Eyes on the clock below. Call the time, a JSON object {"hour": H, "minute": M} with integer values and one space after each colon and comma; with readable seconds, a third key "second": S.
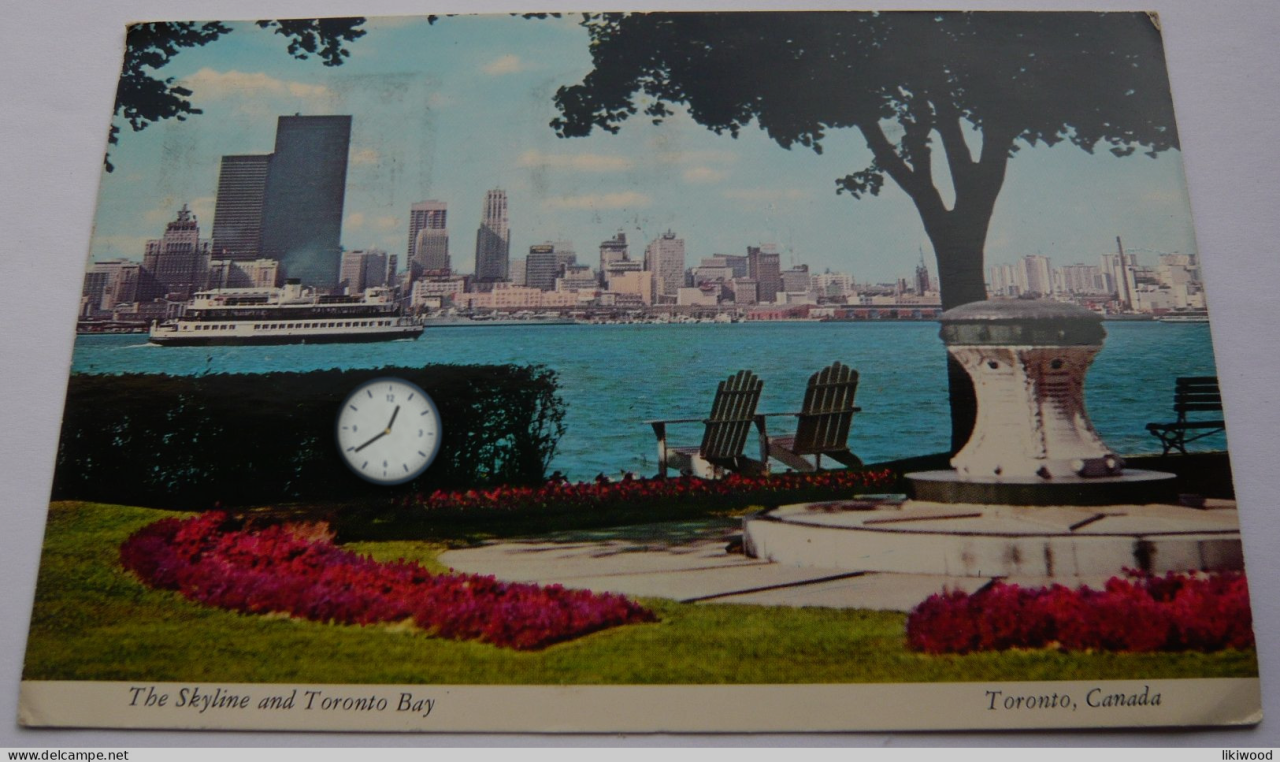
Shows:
{"hour": 12, "minute": 39}
